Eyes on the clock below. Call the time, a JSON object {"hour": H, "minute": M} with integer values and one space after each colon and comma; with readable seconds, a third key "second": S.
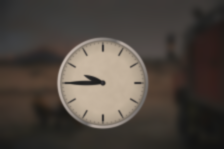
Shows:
{"hour": 9, "minute": 45}
